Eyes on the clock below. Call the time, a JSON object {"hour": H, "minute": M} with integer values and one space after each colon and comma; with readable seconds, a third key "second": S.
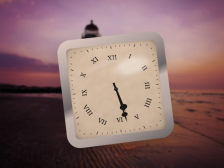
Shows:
{"hour": 5, "minute": 28}
